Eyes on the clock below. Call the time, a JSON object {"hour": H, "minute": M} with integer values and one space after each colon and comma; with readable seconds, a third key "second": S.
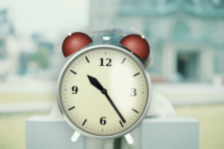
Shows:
{"hour": 10, "minute": 24}
